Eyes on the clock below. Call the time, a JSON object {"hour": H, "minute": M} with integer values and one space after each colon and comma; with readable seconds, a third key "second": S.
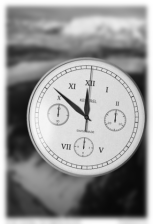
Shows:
{"hour": 11, "minute": 51}
